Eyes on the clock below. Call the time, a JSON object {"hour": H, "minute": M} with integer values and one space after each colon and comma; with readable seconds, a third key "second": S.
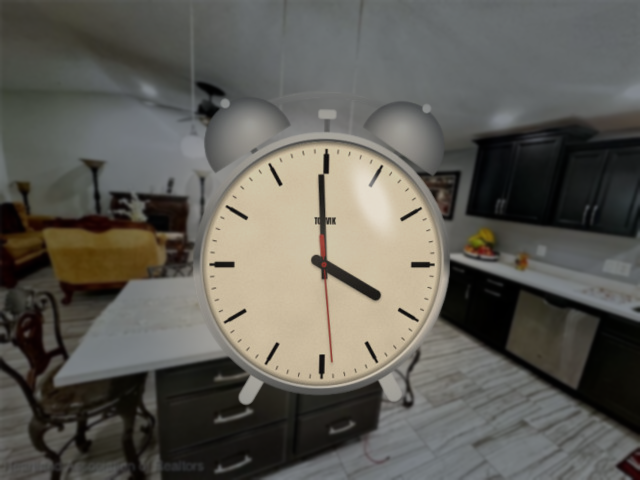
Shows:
{"hour": 3, "minute": 59, "second": 29}
